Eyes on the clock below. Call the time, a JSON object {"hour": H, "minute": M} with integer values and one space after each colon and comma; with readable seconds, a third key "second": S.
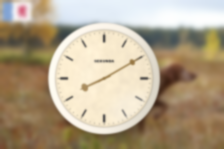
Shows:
{"hour": 8, "minute": 10}
